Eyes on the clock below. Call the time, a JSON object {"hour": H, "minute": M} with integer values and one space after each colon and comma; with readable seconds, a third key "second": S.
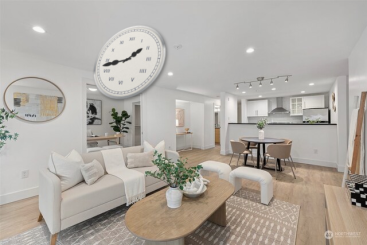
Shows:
{"hour": 1, "minute": 43}
